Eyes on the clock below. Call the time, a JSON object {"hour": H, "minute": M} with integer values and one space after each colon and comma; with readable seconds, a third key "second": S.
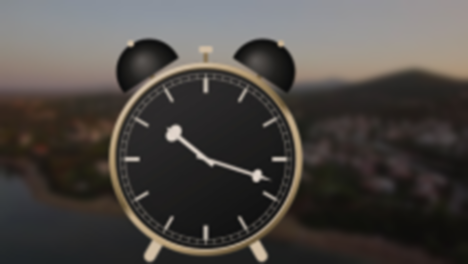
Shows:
{"hour": 10, "minute": 18}
